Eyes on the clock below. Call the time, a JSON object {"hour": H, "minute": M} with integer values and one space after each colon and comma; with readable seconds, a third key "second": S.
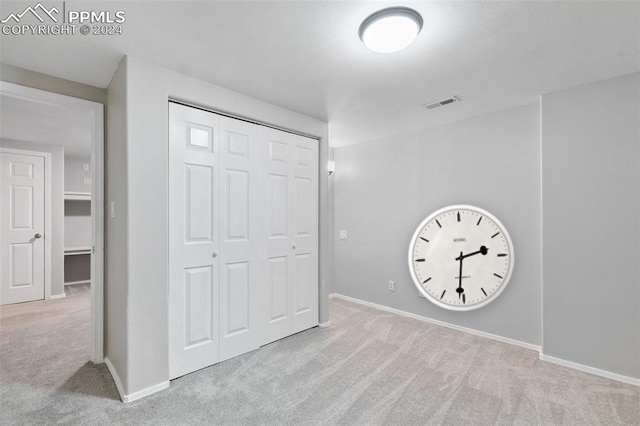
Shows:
{"hour": 2, "minute": 31}
